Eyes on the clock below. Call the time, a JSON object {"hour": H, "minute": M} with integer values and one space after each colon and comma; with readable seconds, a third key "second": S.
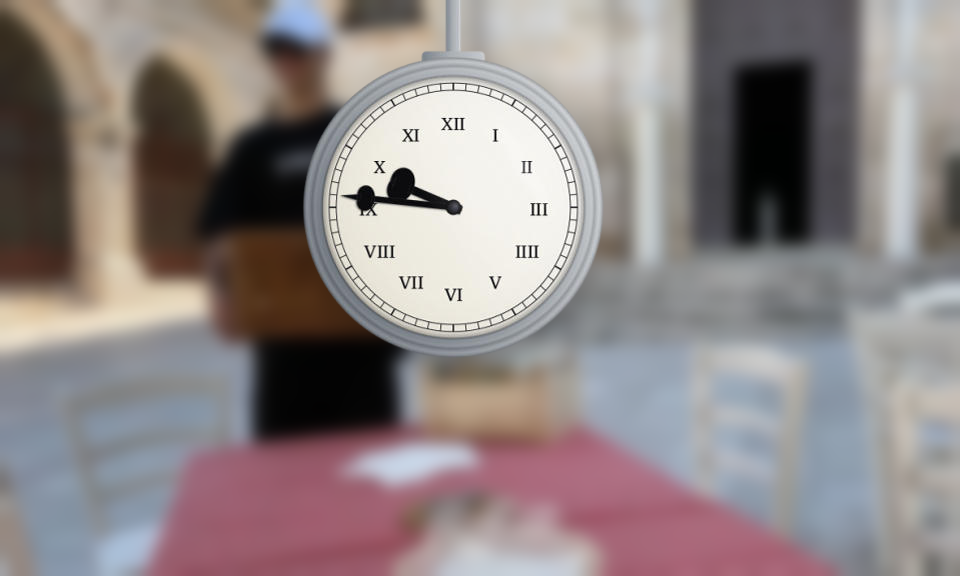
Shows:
{"hour": 9, "minute": 46}
